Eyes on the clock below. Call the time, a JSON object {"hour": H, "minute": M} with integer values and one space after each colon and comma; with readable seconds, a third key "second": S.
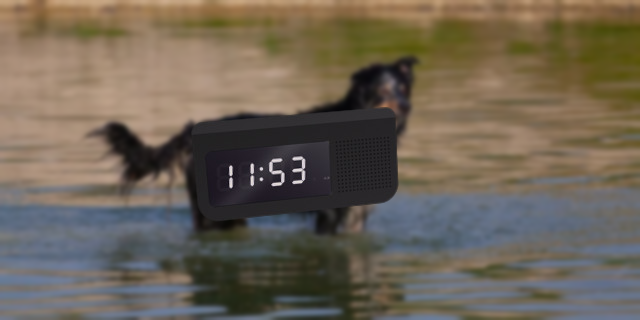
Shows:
{"hour": 11, "minute": 53}
